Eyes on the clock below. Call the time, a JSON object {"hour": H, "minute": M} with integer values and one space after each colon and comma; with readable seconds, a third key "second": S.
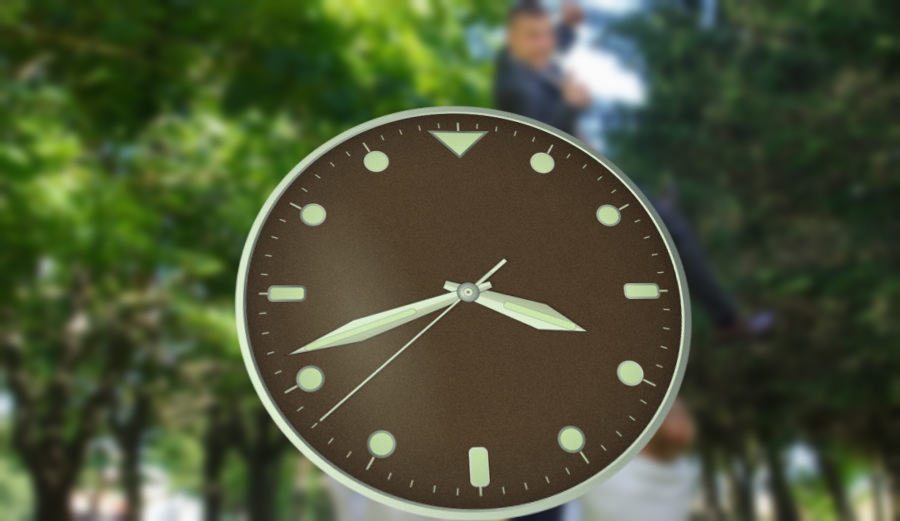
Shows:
{"hour": 3, "minute": 41, "second": 38}
